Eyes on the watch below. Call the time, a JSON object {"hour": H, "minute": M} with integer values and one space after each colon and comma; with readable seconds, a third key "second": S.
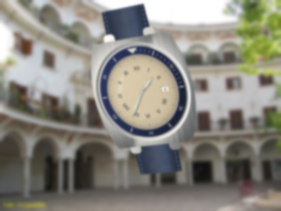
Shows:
{"hour": 1, "minute": 36}
